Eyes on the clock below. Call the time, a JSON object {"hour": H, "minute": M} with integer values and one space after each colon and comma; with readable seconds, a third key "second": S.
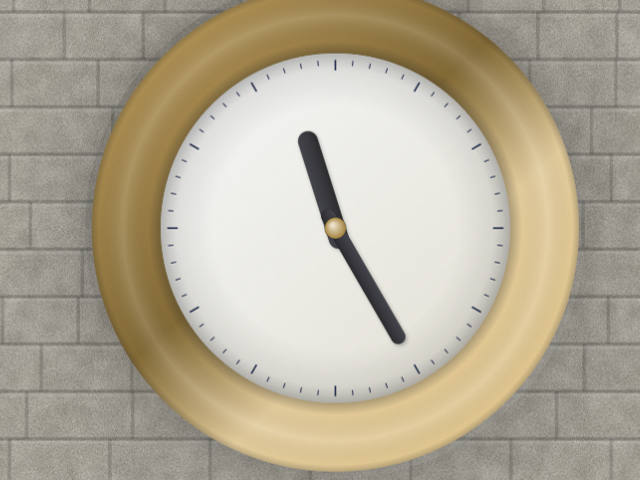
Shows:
{"hour": 11, "minute": 25}
